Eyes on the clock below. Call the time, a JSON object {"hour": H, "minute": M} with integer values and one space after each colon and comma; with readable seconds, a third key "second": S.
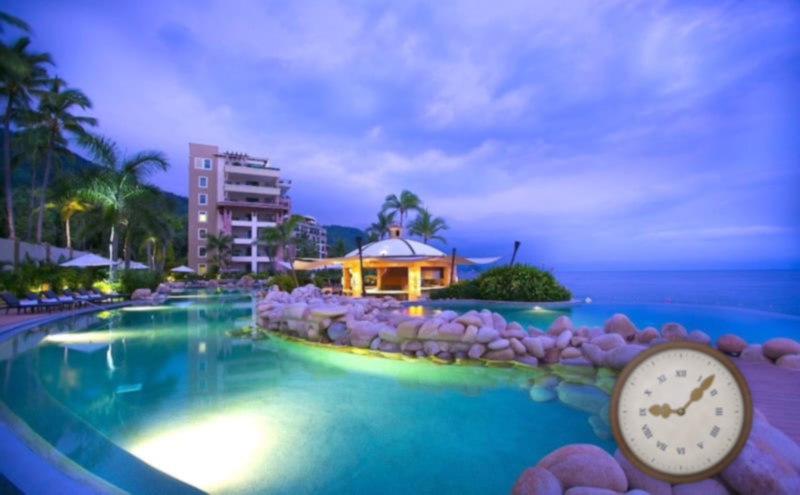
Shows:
{"hour": 9, "minute": 7}
